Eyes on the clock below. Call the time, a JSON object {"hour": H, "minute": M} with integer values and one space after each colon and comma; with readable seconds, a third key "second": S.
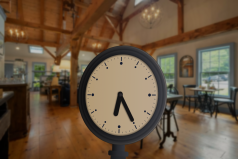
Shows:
{"hour": 6, "minute": 25}
